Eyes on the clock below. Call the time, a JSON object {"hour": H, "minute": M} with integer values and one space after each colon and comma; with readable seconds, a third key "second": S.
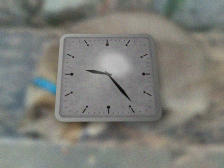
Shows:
{"hour": 9, "minute": 24}
